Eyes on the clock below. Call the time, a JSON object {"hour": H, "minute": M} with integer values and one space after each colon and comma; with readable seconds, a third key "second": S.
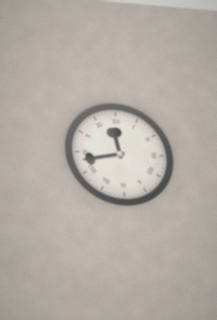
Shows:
{"hour": 11, "minute": 43}
